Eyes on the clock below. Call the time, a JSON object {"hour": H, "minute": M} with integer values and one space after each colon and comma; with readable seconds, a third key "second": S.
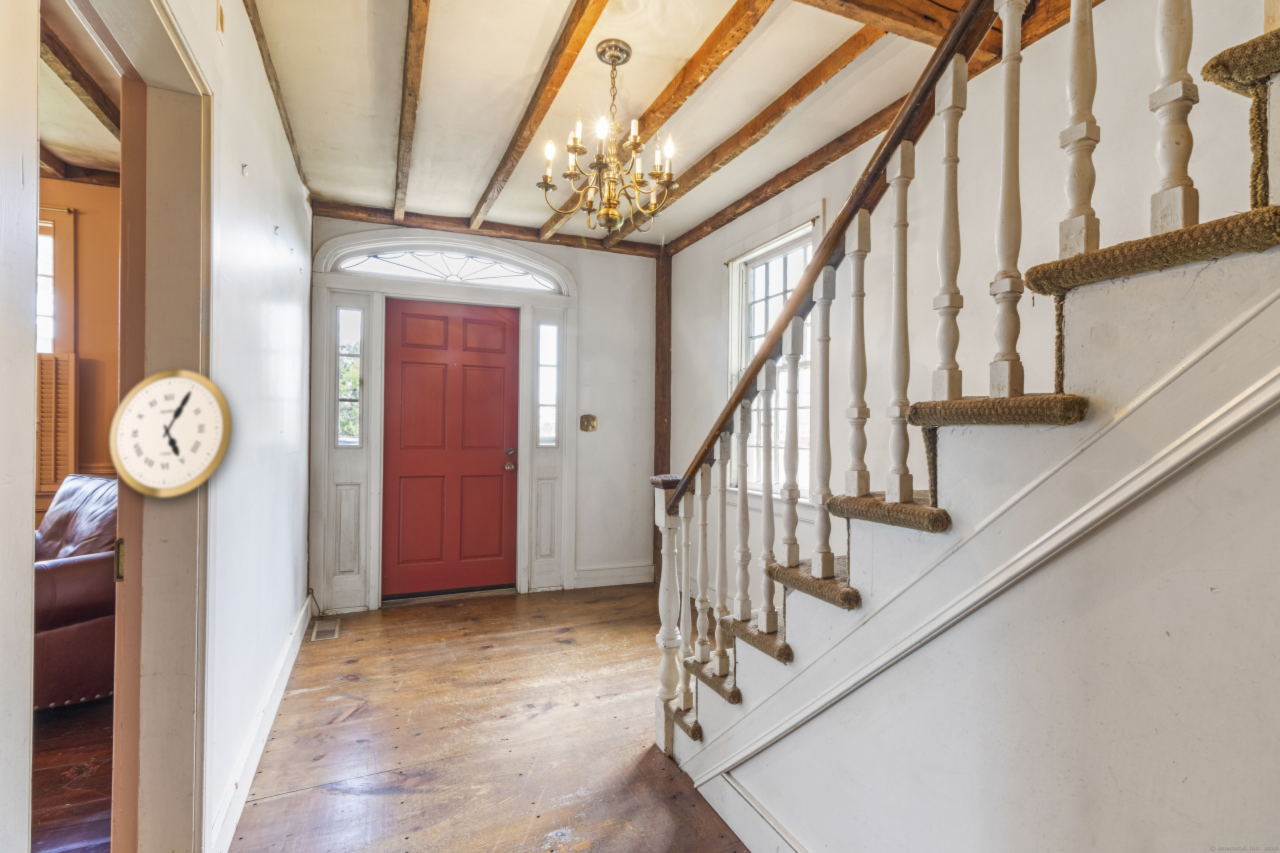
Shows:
{"hour": 5, "minute": 5}
